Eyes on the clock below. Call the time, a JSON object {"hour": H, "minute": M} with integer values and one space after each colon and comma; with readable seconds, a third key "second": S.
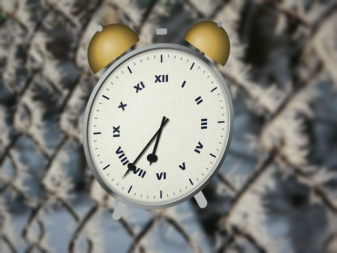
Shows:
{"hour": 6, "minute": 37}
